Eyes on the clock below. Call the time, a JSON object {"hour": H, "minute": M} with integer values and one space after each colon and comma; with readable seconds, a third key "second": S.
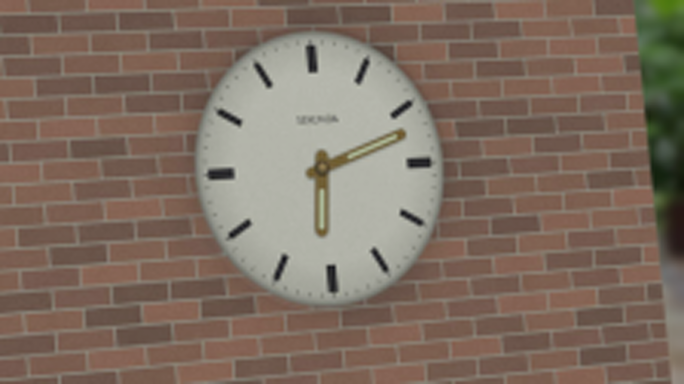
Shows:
{"hour": 6, "minute": 12}
